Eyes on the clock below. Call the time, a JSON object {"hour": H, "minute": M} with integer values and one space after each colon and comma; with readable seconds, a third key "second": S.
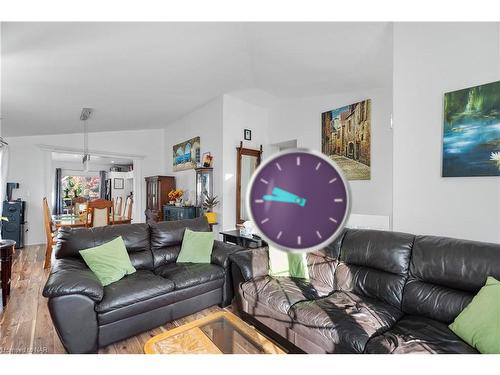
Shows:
{"hour": 9, "minute": 46}
